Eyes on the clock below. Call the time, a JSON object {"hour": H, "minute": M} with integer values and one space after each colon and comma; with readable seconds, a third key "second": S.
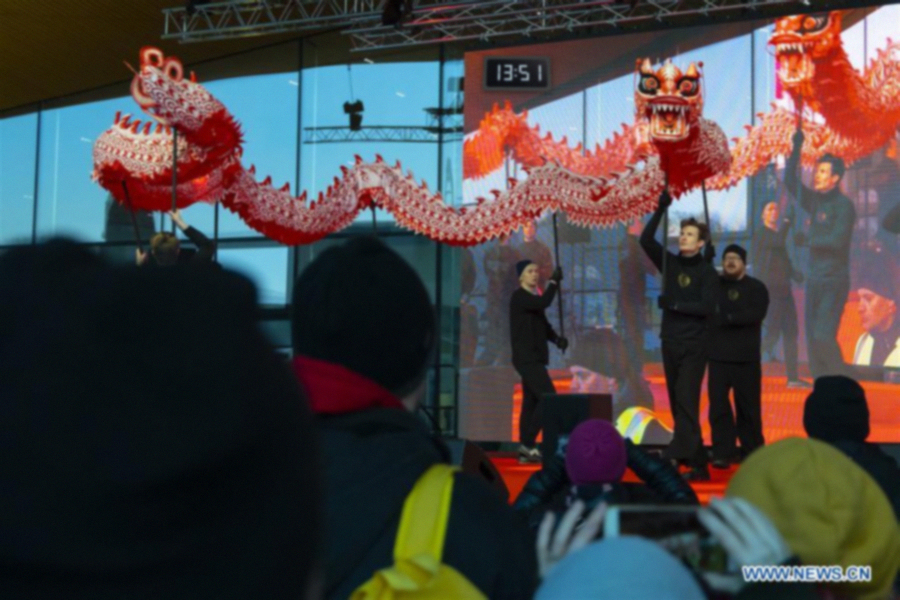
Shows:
{"hour": 13, "minute": 51}
